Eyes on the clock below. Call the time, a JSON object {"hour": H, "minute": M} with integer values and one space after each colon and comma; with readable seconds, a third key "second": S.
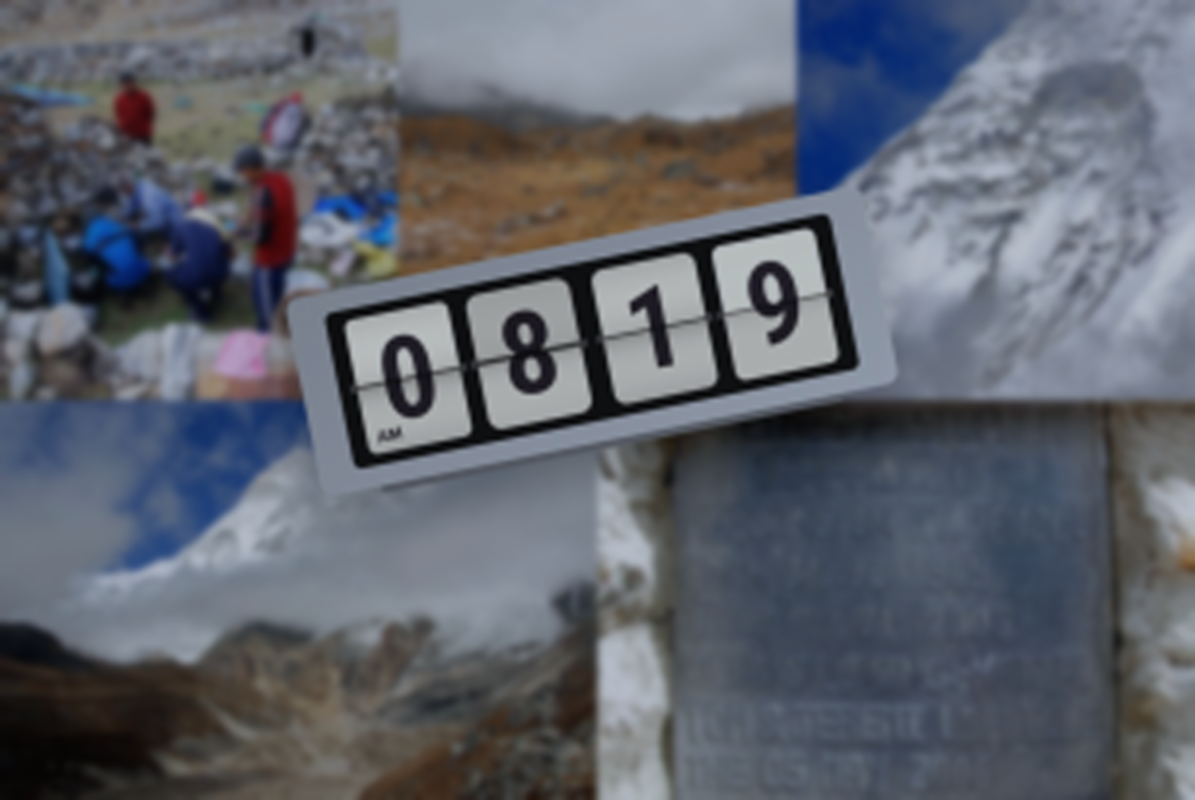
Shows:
{"hour": 8, "minute": 19}
